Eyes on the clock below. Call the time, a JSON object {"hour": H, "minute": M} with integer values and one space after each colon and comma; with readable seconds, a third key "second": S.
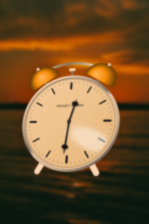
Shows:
{"hour": 12, "minute": 31}
